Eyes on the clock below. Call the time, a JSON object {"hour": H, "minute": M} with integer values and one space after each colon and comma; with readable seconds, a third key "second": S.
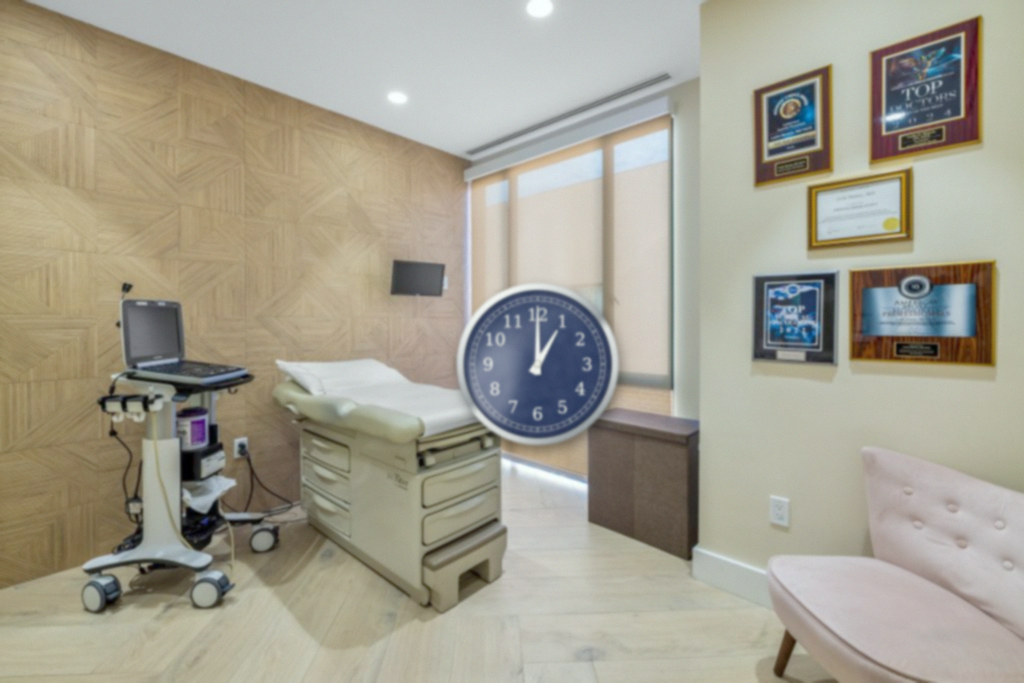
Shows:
{"hour": 1, "minute": 0}
